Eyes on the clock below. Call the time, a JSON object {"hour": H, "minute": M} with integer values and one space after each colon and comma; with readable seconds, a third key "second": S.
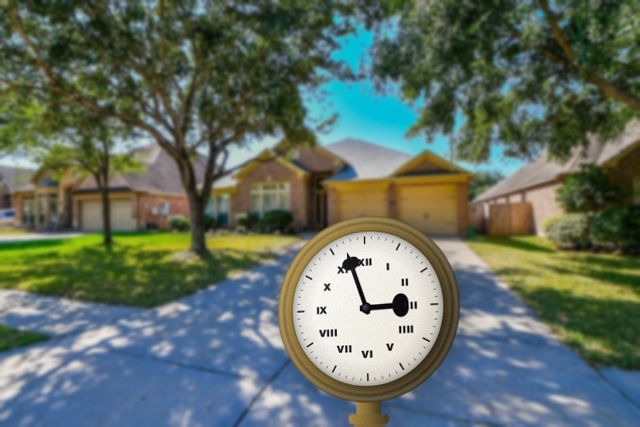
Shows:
{"hour": 2, "minute": 57}
